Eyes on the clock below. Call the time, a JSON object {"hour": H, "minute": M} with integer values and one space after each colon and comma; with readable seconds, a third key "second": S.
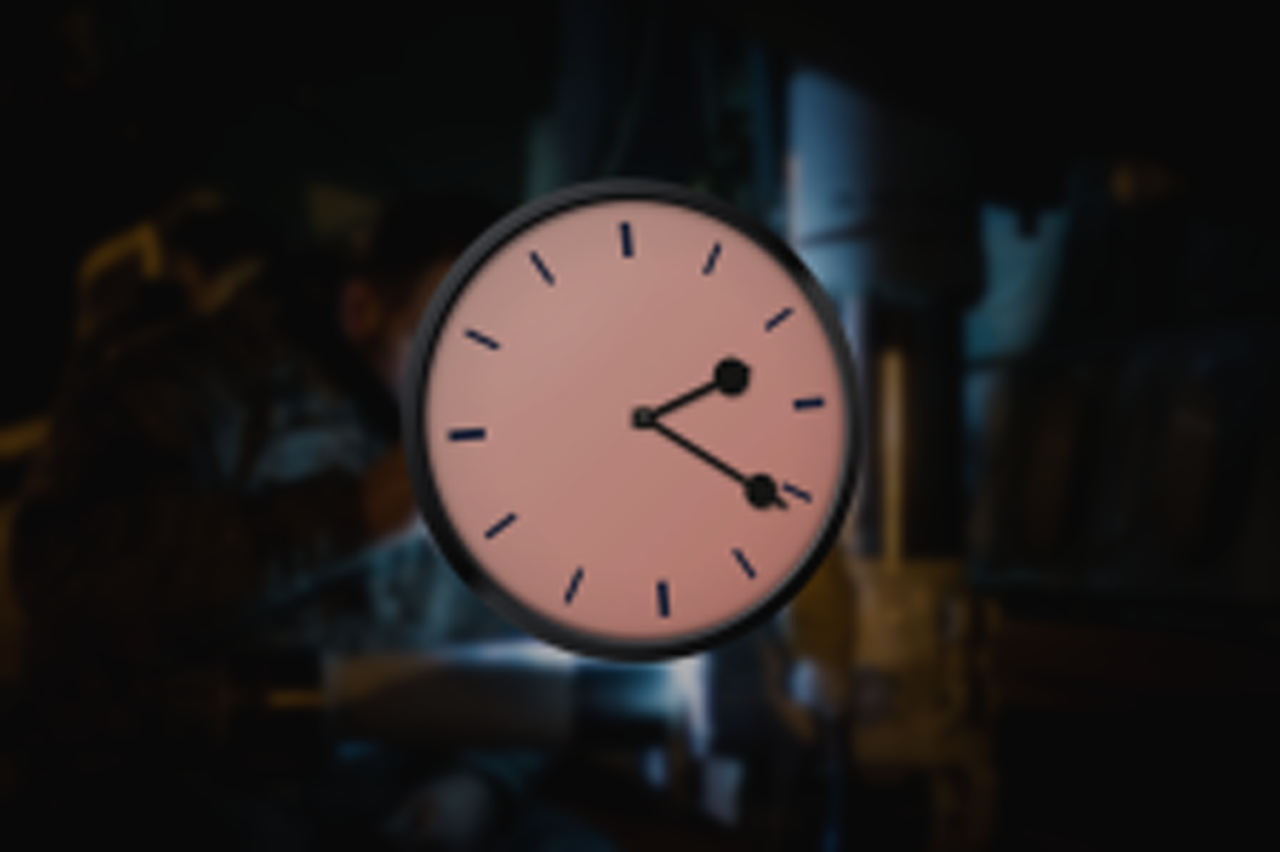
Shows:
{"hour": 2, "minute": 21}
